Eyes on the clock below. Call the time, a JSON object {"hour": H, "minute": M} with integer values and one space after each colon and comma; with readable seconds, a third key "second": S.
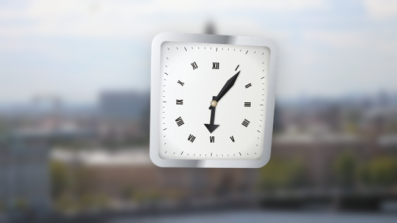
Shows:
{"hour": 6, "minute": 6}
